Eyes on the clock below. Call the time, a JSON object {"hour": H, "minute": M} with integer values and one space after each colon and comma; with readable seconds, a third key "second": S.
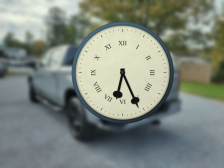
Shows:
{"hour": 6, "minute": 26}
